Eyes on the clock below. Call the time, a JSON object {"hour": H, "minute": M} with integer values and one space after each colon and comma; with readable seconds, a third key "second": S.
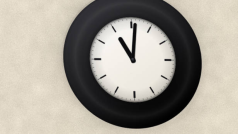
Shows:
{"hour": 11, "minute": 1}
